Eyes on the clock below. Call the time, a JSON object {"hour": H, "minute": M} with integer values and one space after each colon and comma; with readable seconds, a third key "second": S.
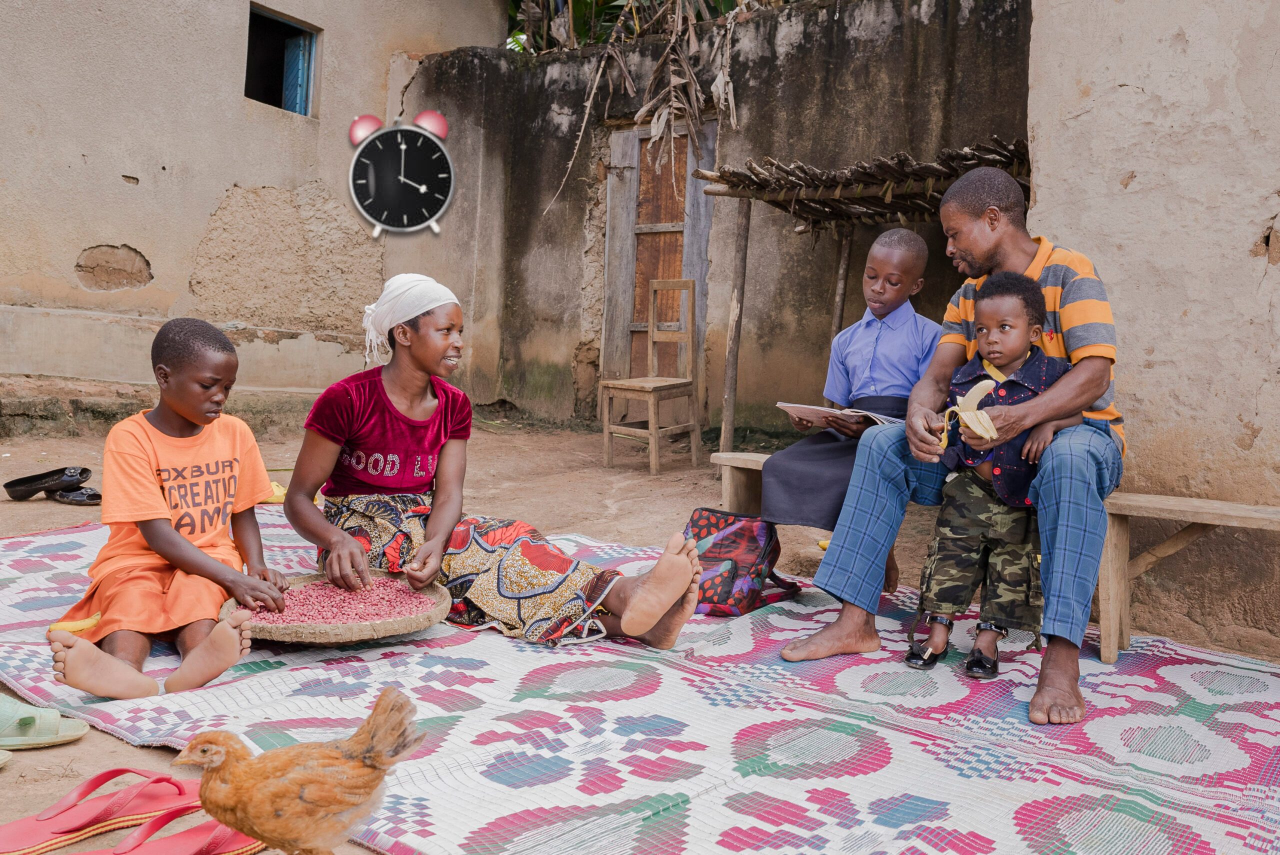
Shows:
{"hour": 4, "minute": 1}
